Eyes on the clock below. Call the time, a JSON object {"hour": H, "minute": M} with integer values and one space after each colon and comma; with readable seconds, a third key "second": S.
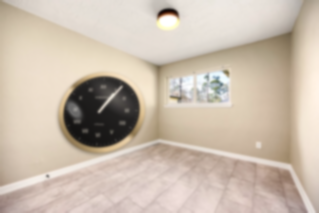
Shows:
{"hour": 1, "minute": 6}
